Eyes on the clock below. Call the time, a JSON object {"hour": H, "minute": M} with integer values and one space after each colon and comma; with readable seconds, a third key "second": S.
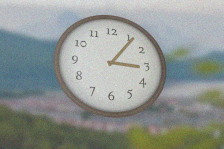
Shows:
{"hour": 3, "minute": 6}
